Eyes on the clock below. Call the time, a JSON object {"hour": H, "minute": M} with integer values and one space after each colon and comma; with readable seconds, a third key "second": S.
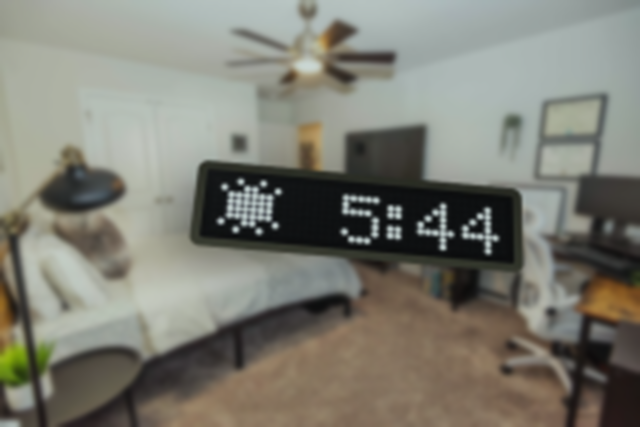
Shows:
{"hour": 5, "minute": 44}
